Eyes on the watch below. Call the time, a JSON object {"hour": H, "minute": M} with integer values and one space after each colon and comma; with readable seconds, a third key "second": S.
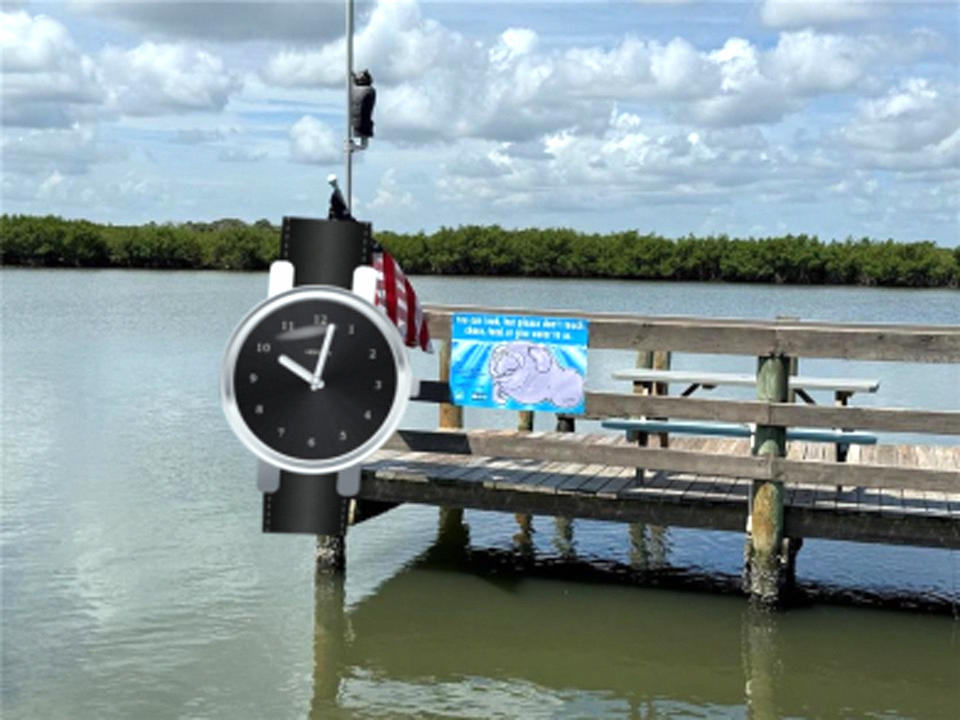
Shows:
{"hour": 10, "minute": 2}
